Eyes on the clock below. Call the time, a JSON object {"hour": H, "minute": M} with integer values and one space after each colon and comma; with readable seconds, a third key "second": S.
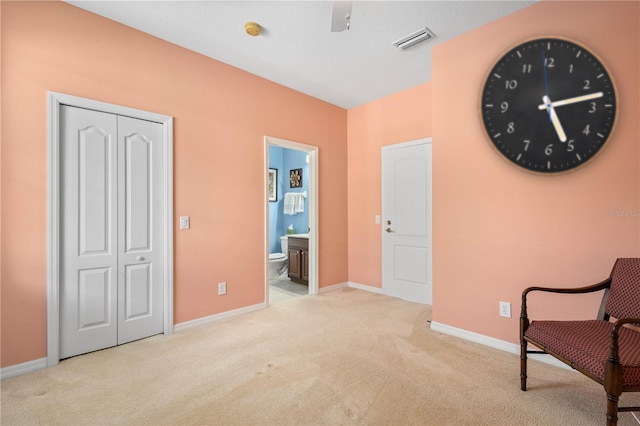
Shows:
{"hour": 5, "minute": 12, "second": 59}
